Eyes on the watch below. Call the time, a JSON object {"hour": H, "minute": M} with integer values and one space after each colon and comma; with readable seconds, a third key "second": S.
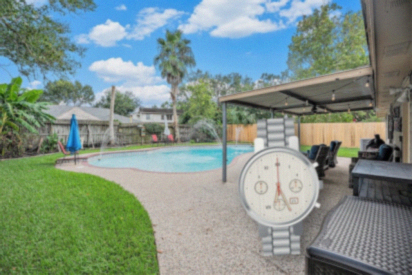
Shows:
{"hour": 6, "minute": 26}
